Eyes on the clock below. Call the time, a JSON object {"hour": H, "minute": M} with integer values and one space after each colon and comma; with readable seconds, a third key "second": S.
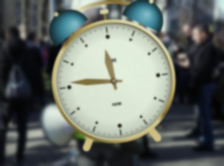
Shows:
{"hour": 11, "minute": 46}
